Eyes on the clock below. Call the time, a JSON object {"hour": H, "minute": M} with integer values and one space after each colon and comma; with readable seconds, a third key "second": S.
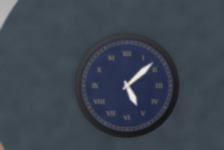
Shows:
{"hour": 5, "minute": 8}
